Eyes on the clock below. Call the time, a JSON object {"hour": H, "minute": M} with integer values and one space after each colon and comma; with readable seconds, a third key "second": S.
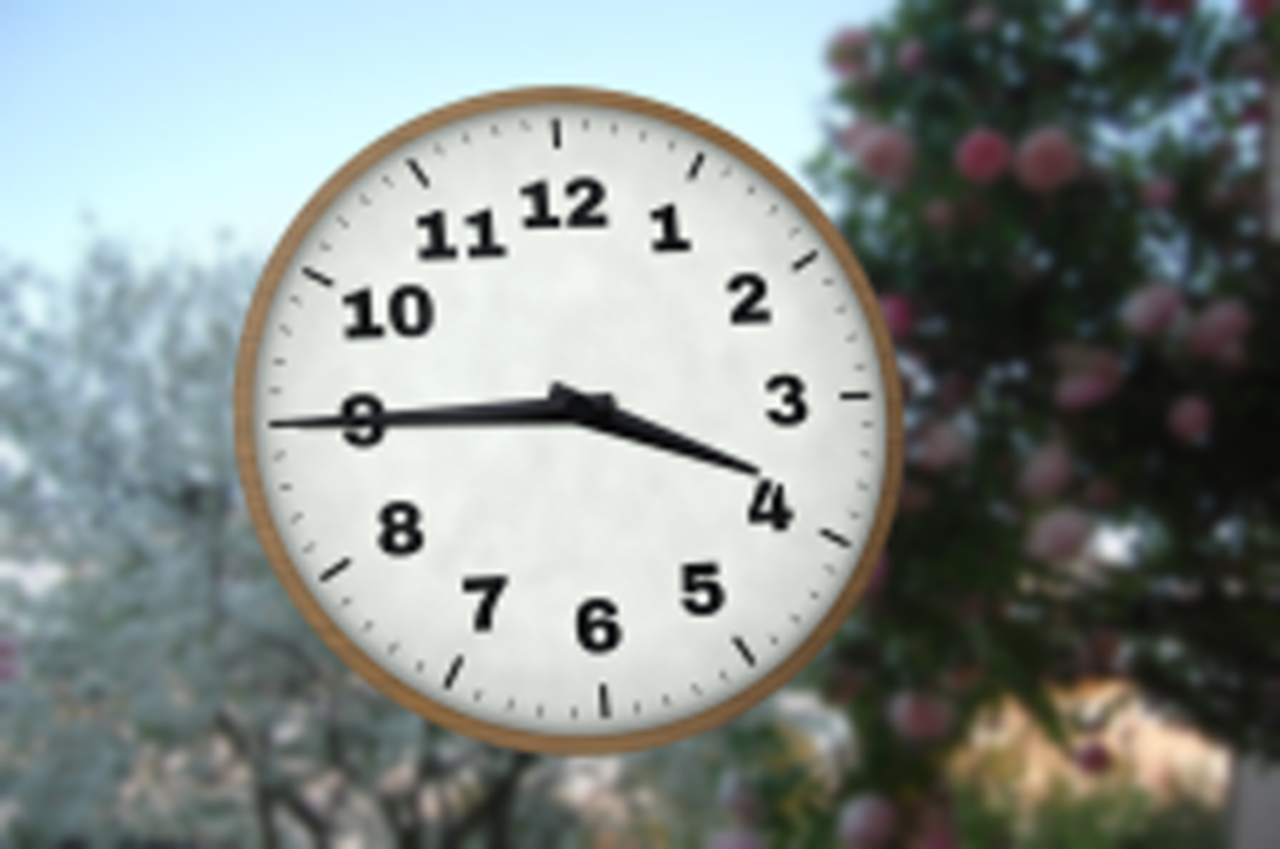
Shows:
{"hour": 3, "minute": 45}
